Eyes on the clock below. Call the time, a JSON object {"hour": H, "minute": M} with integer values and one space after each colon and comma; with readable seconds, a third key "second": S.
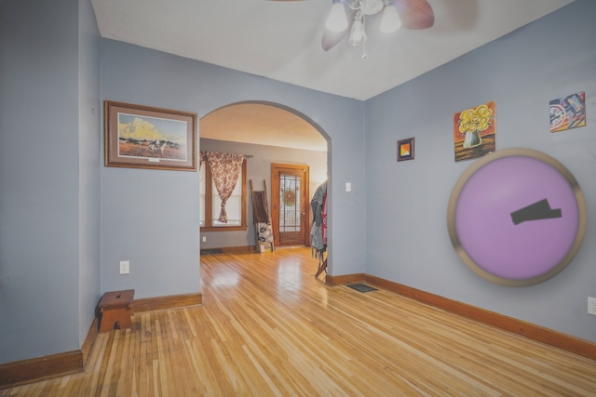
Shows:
{"hour": 2, "minute": 14}
